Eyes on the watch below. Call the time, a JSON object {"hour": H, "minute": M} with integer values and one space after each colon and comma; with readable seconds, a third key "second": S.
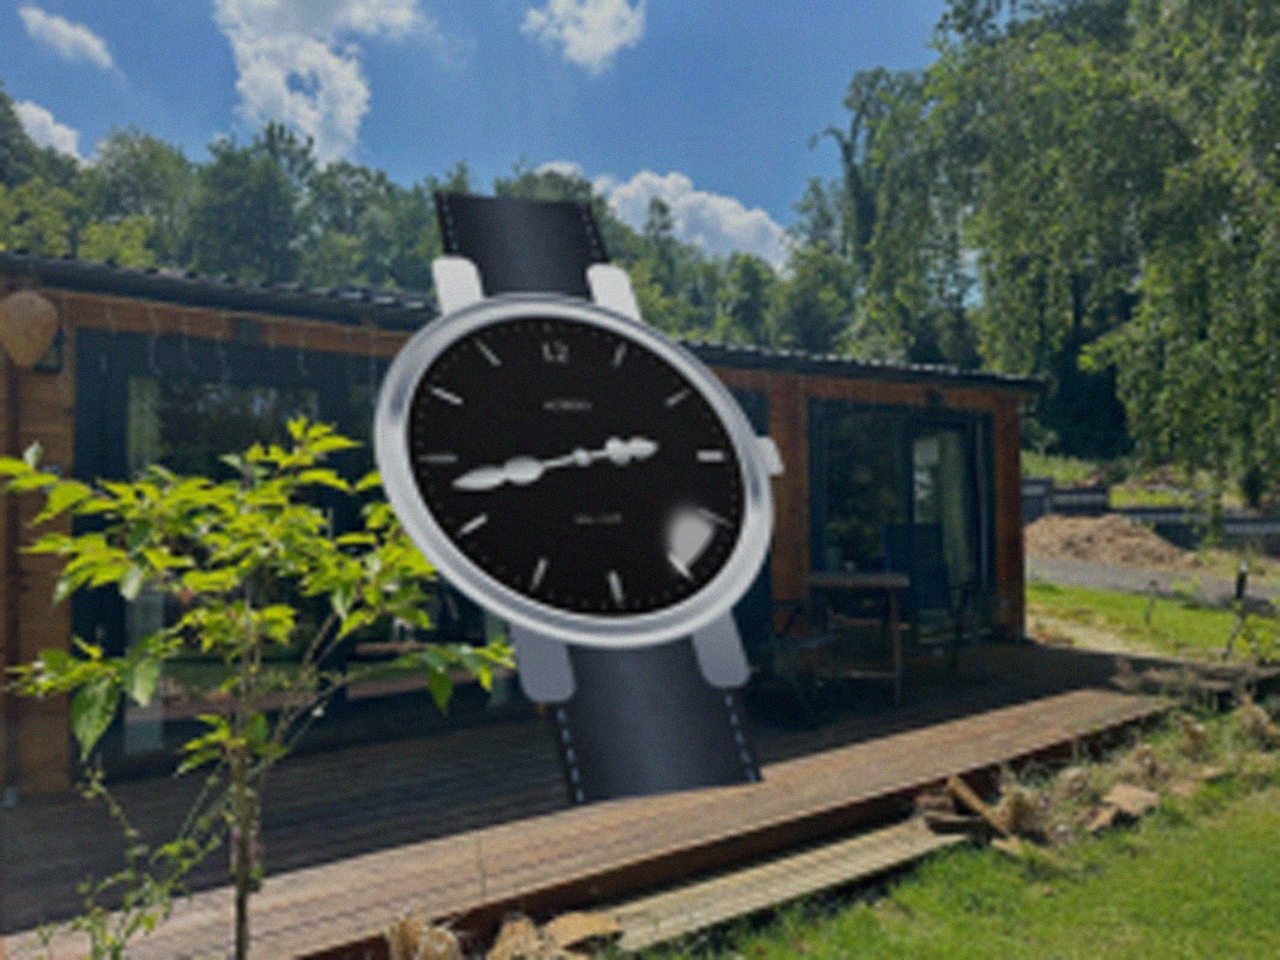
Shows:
{"hour": 2, "minute": 43}
